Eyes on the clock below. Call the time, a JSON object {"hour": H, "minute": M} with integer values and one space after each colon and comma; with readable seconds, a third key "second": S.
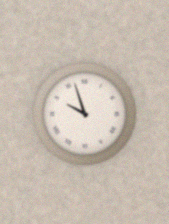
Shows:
{"hour": 9, "minute": 57}
